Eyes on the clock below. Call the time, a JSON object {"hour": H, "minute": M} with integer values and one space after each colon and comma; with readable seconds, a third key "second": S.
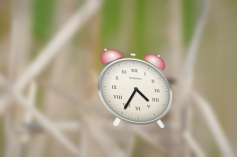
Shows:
{"hour": 4, "minute": 35}
